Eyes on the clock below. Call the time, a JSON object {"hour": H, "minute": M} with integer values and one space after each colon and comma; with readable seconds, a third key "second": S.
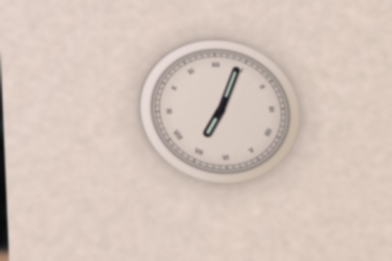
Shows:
{"hour": 7, "minute": 4}
